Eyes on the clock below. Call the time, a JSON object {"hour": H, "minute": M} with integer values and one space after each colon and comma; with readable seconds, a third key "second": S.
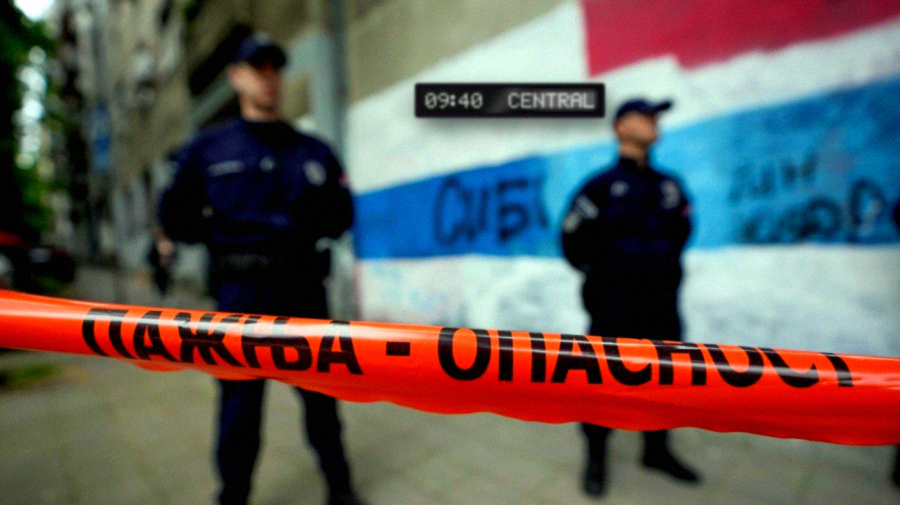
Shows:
{"hour": 9, "minute": 40}
